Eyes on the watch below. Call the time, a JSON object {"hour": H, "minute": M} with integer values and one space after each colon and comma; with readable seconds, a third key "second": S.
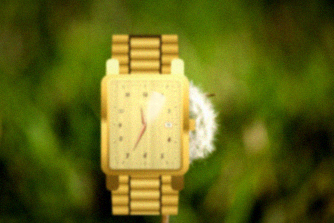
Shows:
{"hour": 11, "minute": 34}
